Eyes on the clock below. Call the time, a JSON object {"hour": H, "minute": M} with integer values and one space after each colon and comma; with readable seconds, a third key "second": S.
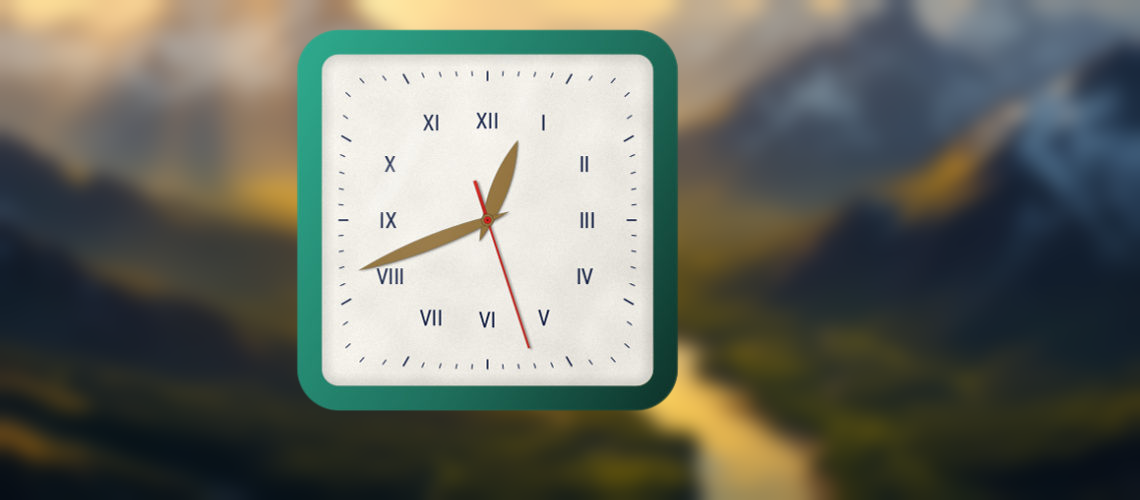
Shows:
{"hour": 12, "minute": 41, "second": 27}
